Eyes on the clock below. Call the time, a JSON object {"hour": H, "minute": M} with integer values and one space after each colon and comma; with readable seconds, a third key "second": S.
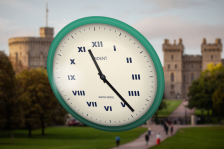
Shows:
{"hour": 11, "minute": 24}
